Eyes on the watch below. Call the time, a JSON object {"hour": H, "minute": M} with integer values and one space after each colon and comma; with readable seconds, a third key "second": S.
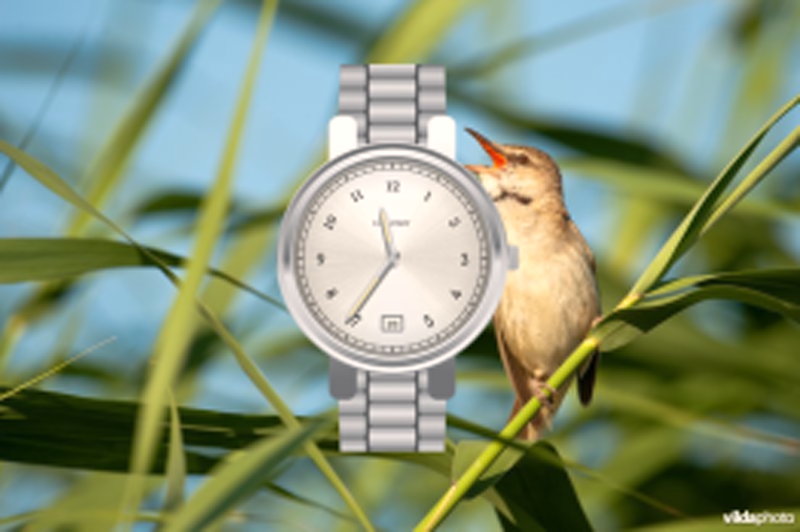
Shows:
{"hour": 11, "minute": 36}
